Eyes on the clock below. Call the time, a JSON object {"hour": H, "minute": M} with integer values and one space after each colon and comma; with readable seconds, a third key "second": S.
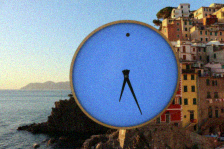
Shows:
{"hour": 6, "minute": 26}
